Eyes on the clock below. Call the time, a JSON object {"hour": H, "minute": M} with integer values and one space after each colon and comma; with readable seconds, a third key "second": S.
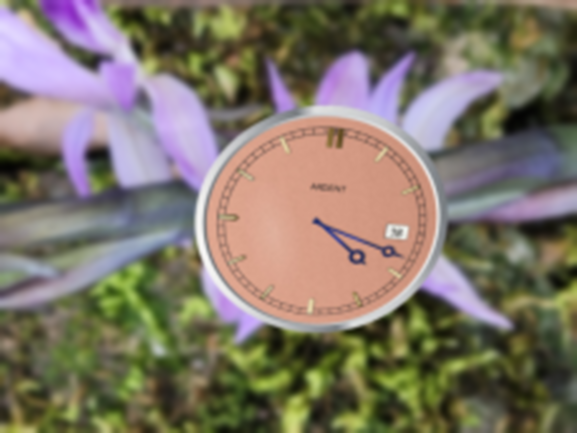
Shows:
{"hour": 4, "minute": 18}
